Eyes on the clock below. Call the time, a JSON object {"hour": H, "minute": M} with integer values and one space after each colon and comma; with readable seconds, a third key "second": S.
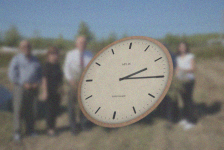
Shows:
{"hour": 2, "minute": 15}
